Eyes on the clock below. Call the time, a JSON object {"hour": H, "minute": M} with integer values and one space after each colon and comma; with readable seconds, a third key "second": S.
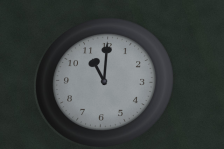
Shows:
{"hour": 11, "minute": 0}
